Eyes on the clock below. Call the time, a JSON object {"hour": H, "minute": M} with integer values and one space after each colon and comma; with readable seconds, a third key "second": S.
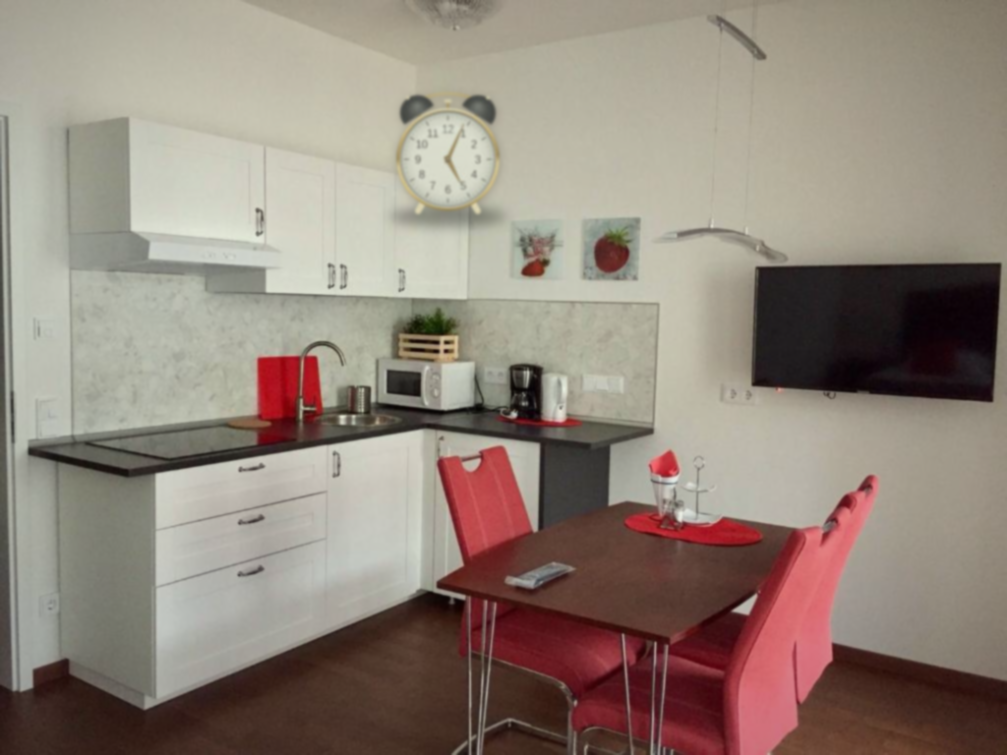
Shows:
{"hour": 5, "minute": 4}
